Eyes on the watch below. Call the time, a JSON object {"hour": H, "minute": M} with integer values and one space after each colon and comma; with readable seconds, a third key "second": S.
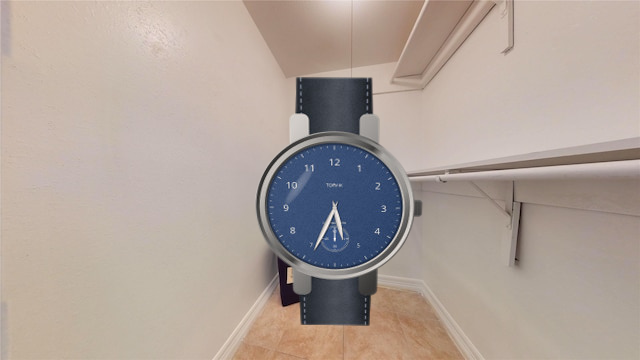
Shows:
{"hour": 5, "minute": 34}
